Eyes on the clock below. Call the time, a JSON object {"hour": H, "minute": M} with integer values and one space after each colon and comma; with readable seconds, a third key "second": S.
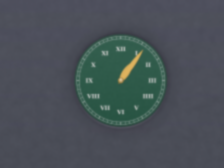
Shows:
{"hour": 1, "minute": 6}
